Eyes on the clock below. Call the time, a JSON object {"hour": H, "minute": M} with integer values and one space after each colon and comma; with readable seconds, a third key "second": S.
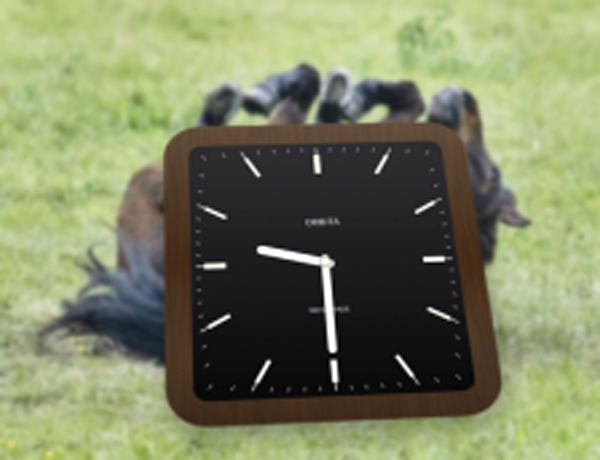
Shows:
{"hour": 9, "minute": 30}
